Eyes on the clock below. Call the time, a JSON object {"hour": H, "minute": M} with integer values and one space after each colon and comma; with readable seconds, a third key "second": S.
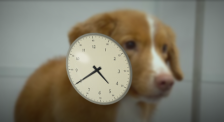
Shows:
{"hour": 4, "minute": 40}
